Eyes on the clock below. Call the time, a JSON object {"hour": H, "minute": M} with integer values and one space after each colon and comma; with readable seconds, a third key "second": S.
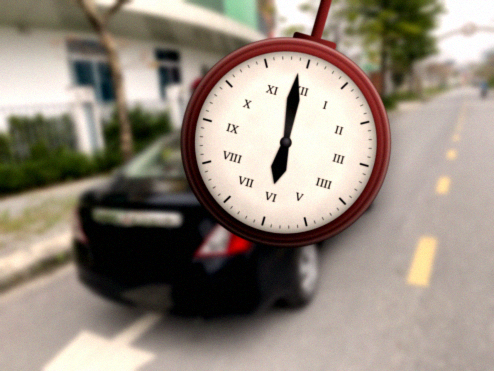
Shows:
{"hour": 5, "minute": 59}
